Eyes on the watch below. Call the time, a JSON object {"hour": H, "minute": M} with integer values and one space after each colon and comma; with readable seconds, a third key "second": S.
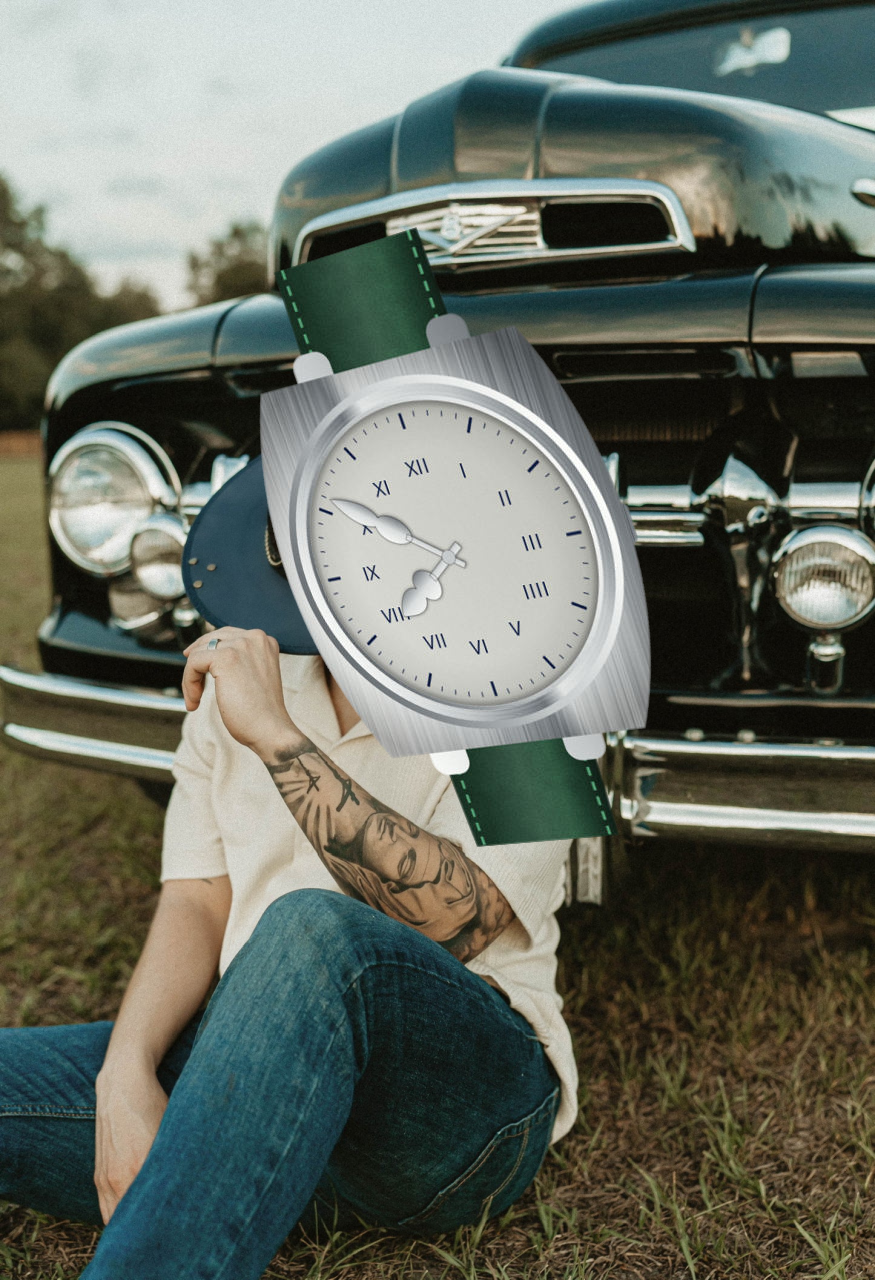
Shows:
{"hour": 7, "minute": 51}
